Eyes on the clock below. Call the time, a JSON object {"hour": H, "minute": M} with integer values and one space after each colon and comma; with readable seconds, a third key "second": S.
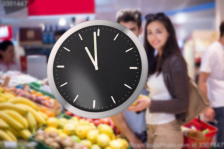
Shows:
{"hour": 10, "minute": 59}
